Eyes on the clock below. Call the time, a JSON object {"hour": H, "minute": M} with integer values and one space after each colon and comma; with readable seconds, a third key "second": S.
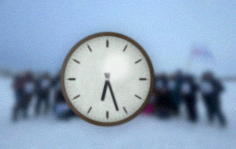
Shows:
{"hour": 6, "minute": 27}
